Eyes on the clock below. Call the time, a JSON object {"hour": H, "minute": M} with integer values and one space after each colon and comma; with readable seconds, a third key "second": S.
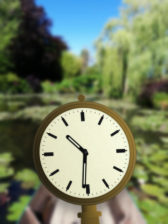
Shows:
{"hour": 10, "minute": 31}
